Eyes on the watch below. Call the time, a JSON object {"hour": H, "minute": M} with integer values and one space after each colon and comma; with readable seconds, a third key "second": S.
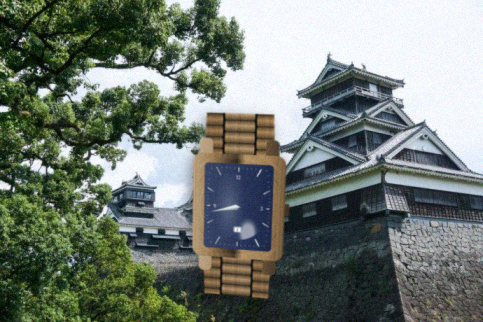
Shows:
{"hour": 8, "minute": 43}
